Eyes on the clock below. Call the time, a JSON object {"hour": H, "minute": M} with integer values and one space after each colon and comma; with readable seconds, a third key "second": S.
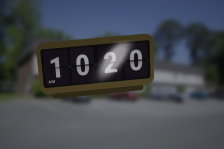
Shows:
{"hour": 10, "minute": 20}
